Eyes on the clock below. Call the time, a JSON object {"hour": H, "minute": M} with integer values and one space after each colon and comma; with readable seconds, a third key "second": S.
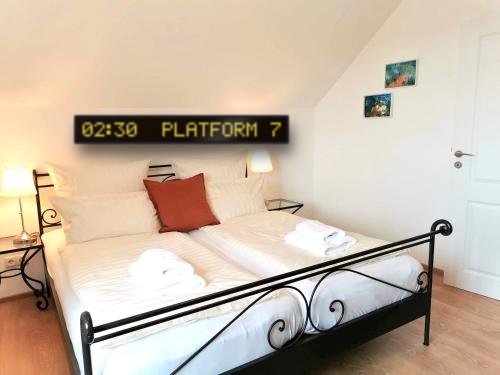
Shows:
{"hour": 2, "minute": 30}
